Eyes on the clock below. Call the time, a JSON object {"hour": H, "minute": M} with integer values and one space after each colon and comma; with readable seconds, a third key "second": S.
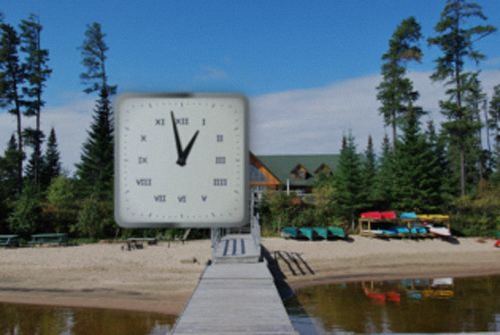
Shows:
{"hour": 12, "minute": 58}
